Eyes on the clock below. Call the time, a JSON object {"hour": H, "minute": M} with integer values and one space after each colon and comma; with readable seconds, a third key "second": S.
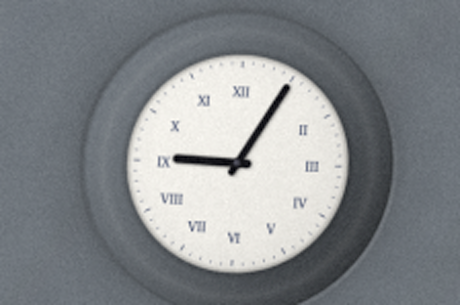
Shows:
{"hour": 9, "minute": 5}
